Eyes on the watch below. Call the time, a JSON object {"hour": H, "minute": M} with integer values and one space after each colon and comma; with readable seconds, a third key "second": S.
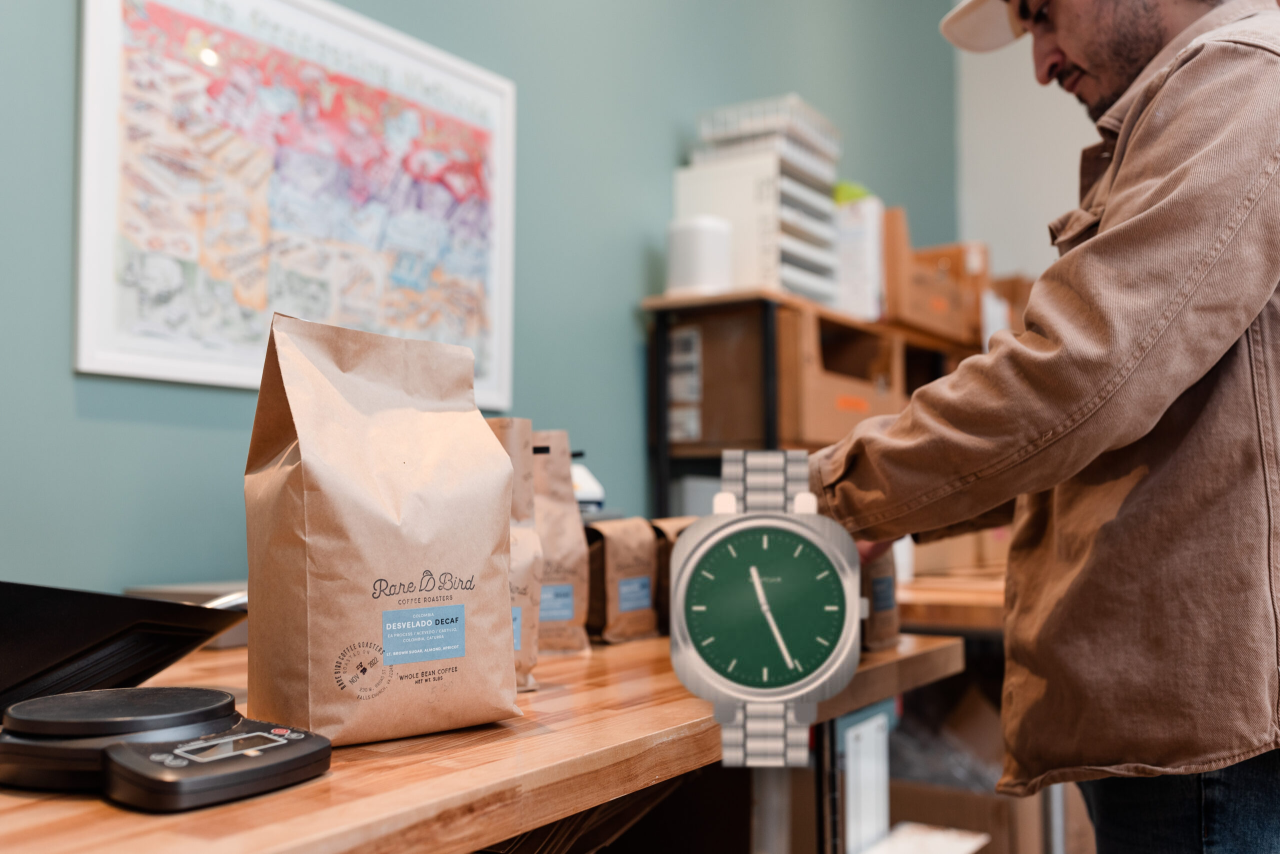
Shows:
{"hour": 11, "minute": 26}
